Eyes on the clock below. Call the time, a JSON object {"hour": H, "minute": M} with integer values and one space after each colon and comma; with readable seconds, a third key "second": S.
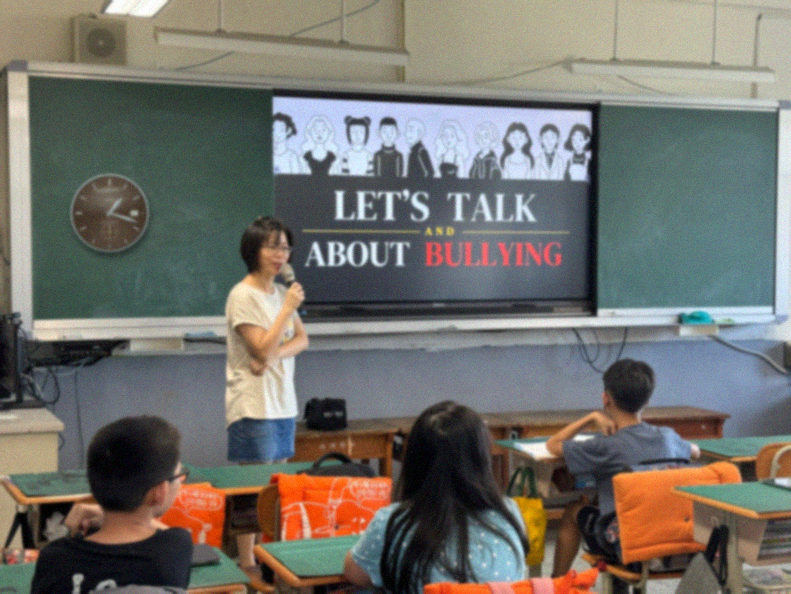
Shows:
{"hour": 1, "minute": 18}
